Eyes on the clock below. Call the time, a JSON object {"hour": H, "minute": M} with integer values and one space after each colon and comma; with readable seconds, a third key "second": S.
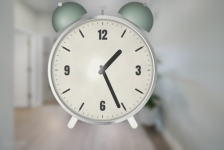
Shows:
{"hour": 1, "minute": 26}
